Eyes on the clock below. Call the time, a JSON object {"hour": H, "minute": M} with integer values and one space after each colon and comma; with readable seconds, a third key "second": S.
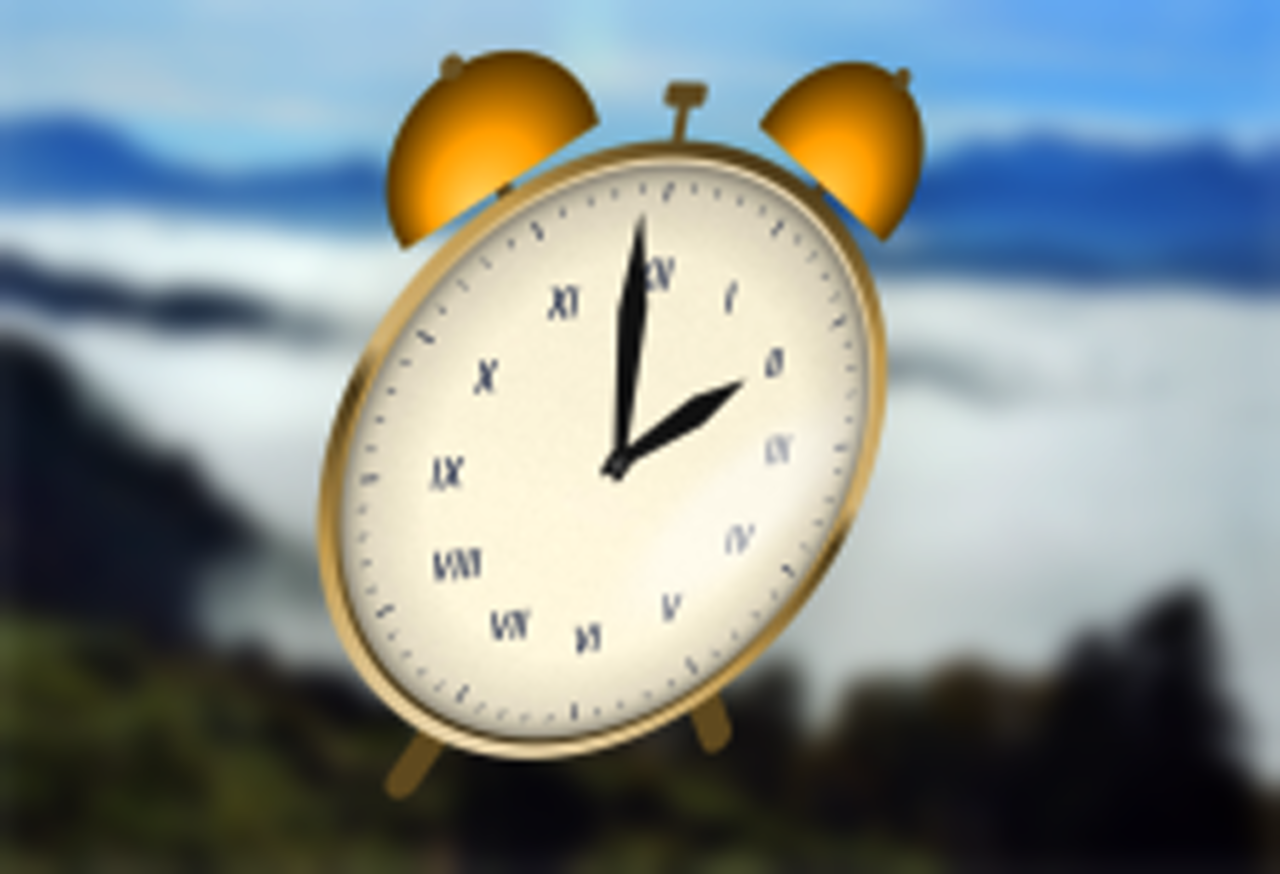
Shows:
{"hour": 1, "minute": 59}
